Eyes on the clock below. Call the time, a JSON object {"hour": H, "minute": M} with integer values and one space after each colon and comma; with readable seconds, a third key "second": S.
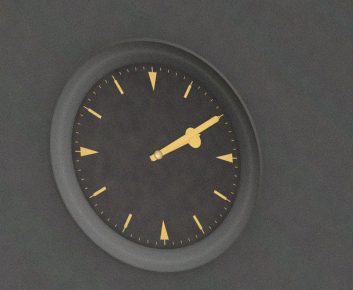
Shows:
{"hour": 2, "minute": 10}
